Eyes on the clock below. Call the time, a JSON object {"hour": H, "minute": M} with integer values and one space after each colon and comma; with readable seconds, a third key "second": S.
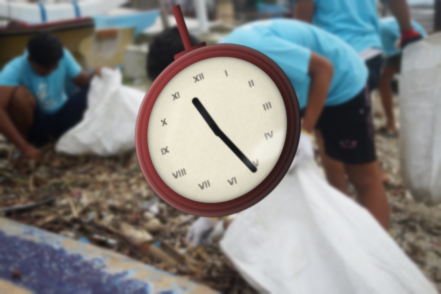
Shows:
{"hour": 11, "minute": 26}
